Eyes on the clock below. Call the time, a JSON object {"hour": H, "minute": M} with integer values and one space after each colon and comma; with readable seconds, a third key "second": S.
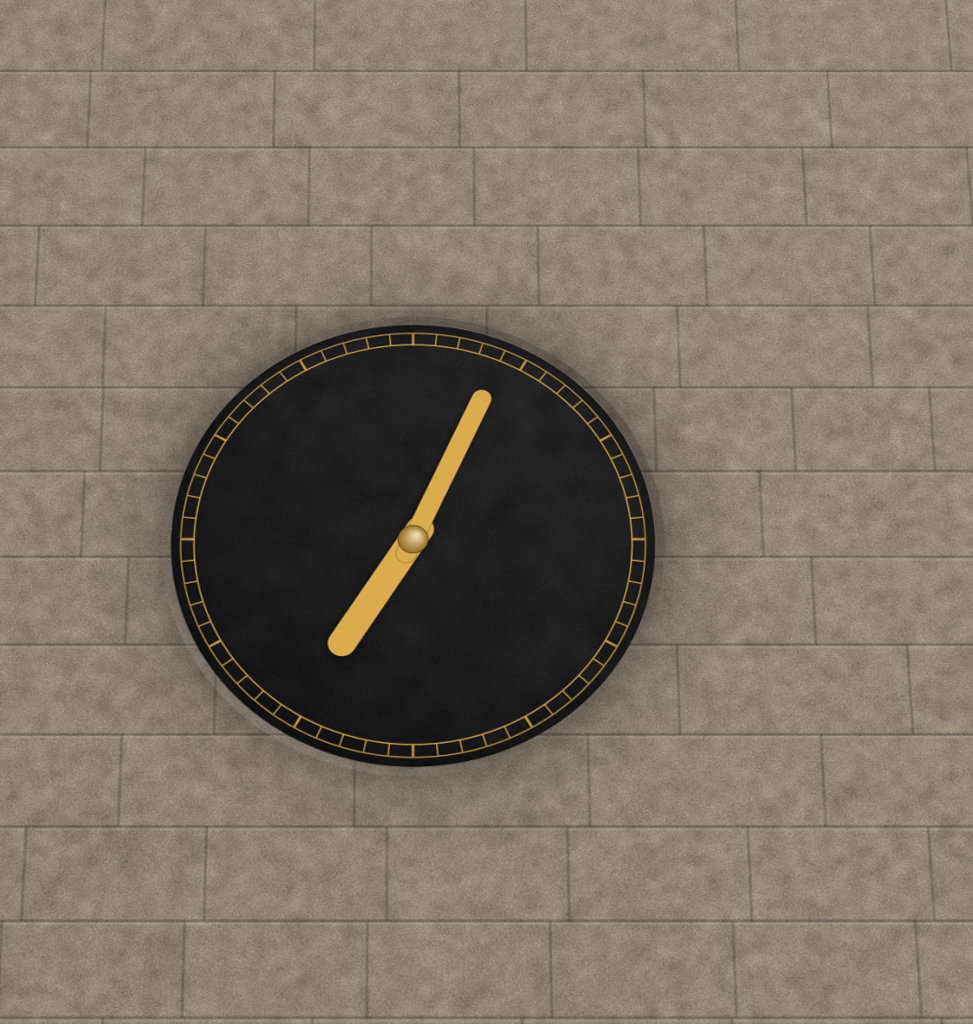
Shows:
{"hour": 7, "minute": 4}
